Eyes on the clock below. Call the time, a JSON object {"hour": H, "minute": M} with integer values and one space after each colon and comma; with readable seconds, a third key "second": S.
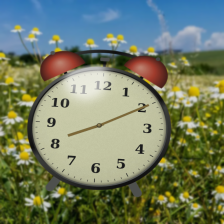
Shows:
{"hour": 8, "minute": 10}
